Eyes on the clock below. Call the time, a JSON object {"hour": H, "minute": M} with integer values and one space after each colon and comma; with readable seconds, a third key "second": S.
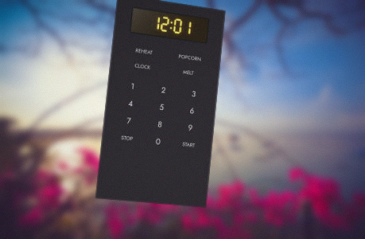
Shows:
{"hour": 12, "minute": 1}
